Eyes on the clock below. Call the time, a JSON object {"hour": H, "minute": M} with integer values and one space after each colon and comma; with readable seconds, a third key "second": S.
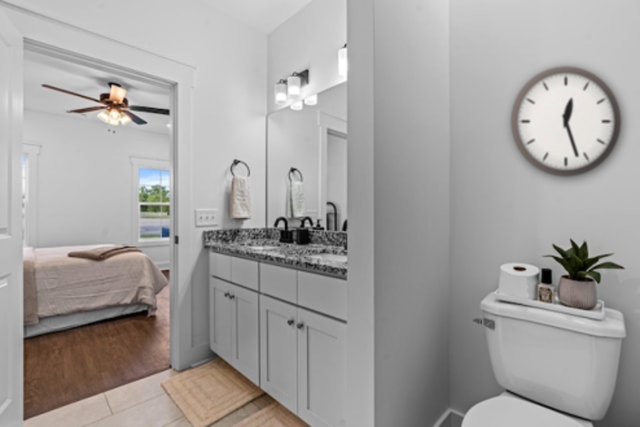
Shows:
{"hour": 12, "minute": 27}
